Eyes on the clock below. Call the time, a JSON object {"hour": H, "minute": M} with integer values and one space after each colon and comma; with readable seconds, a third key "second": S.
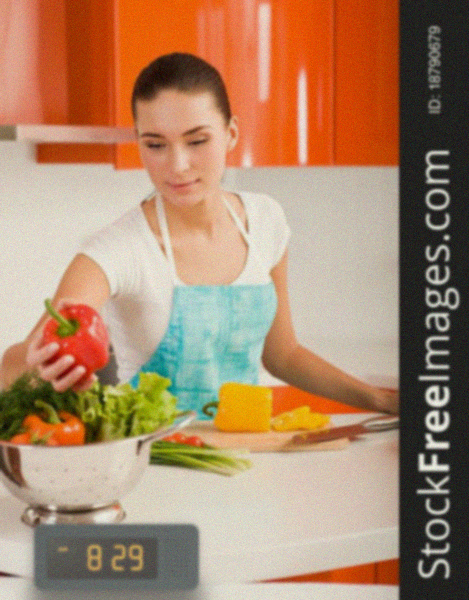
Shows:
{"hour": 8, "minute": 29}
